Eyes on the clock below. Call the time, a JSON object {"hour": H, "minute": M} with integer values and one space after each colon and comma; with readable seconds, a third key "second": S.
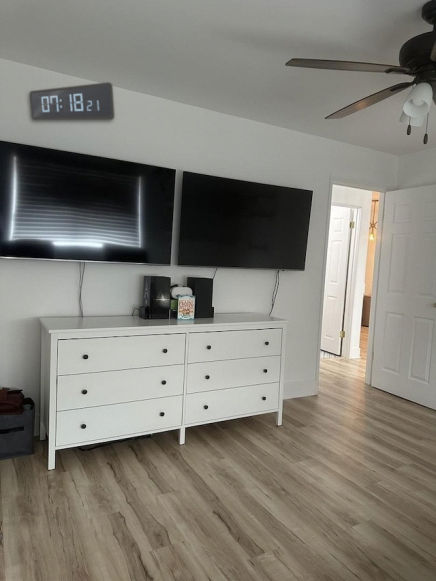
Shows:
{"hour": 7, "minute": 18, "second": 21}
